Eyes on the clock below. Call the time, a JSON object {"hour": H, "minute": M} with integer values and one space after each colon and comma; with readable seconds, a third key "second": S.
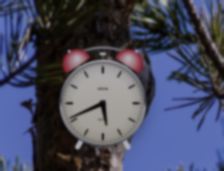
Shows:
{"hour": 5, "minute": 41}
